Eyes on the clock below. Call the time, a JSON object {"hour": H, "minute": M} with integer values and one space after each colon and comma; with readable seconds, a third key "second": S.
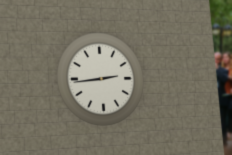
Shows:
{"hour": 2, "minute": 44}
